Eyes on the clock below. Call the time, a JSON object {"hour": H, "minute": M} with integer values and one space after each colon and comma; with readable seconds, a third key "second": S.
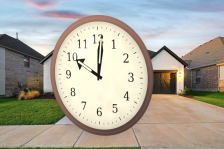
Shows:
{"hour": 10, "minute": 1}
